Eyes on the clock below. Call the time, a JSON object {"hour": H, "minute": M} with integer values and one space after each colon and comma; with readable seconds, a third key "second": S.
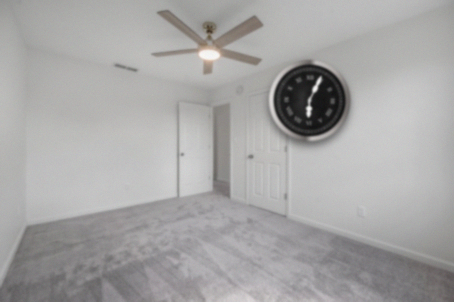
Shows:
{"hour": 6, "minute": 4}
